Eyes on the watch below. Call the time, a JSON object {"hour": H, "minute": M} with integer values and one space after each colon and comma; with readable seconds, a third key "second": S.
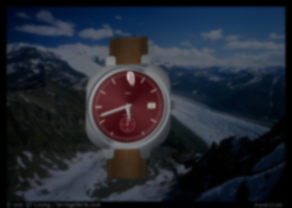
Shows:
{"hour": 5, "minute": 42}
